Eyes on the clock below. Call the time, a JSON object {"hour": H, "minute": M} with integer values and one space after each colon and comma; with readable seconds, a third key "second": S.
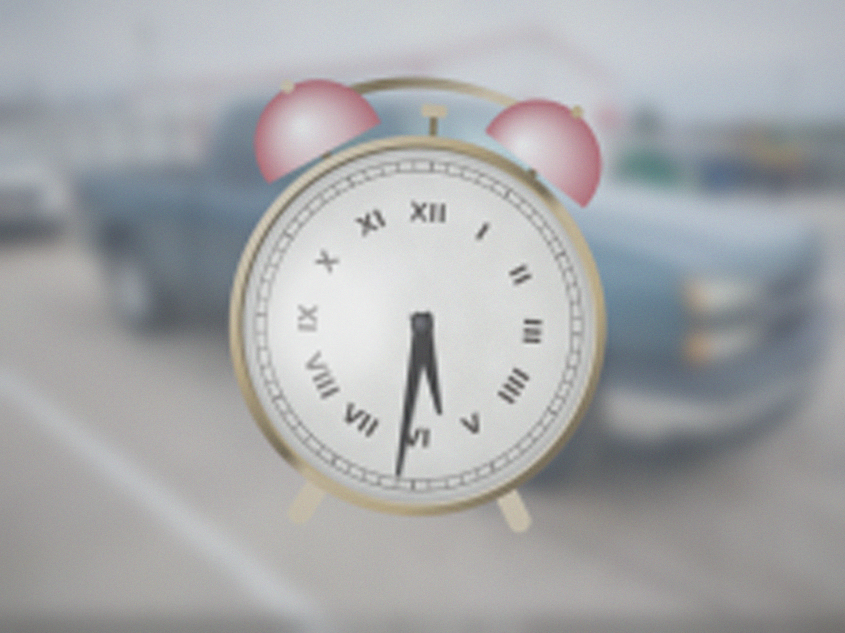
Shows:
{"hour": 5, "minute": 31}
